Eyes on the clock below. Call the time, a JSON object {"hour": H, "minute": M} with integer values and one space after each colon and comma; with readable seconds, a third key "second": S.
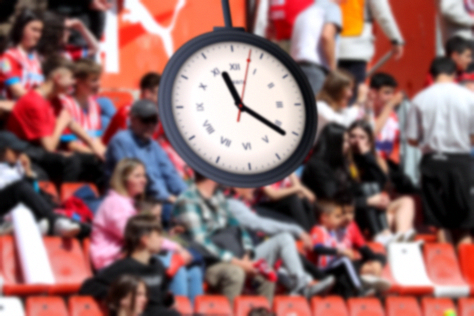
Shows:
{"hour": 11, "minute": 21, "second": 3}
